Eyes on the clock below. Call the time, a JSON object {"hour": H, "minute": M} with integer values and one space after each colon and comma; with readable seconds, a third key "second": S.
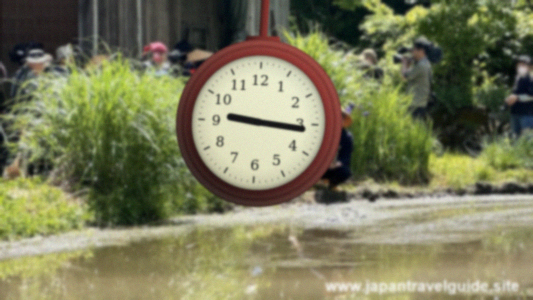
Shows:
{"hour": 9, "minute": 16}
